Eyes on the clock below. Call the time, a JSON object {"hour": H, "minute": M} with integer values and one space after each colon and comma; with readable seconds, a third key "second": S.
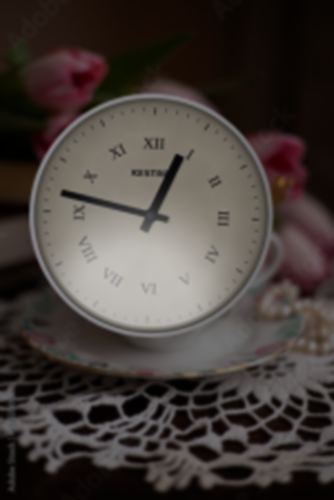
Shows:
{"hour": 12, "minute": 47}
